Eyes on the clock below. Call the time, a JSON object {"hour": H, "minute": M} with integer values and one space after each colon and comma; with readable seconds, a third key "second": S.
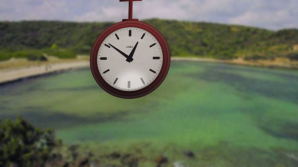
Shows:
{"hour": 12, "minute": 51}
